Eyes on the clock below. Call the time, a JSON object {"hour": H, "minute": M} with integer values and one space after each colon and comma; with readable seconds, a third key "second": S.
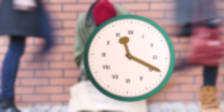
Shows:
{"hour": 11, "minute": 19}
